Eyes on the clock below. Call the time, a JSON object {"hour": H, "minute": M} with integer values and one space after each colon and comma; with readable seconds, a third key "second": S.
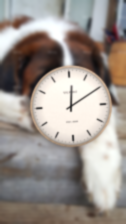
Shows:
{"hour": 12, "minute": 10}
